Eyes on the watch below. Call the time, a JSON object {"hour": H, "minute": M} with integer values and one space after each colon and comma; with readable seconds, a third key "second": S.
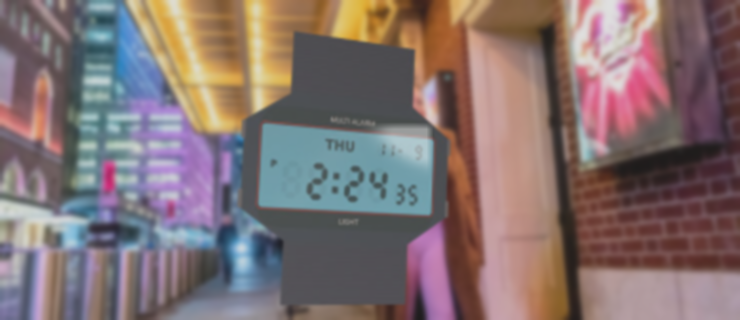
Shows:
{"hour": 2, "minute": 24, "second": 35}
